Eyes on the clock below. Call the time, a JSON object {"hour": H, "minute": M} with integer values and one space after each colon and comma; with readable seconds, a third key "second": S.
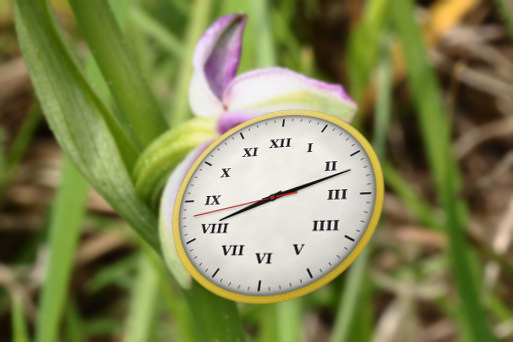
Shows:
{"hour": 8, "minute": 11, "second": 43}
